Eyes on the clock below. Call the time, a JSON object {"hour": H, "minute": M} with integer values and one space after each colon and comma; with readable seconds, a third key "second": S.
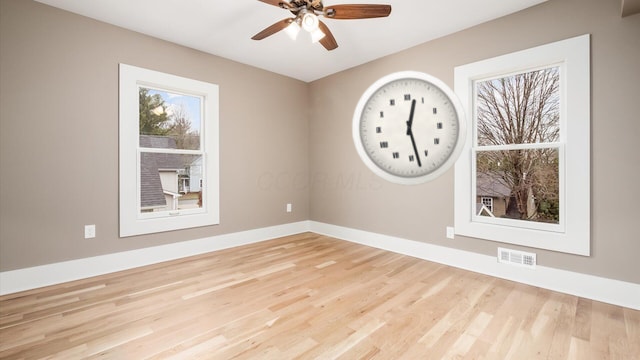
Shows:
{"hour": 12, "minute": 28}
